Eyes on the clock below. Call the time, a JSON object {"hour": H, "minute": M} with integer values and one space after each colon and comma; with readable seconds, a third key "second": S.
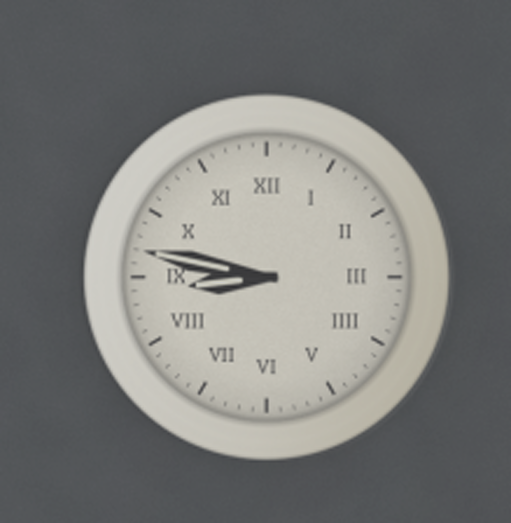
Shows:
{"hour": 8, "minute": 47}
